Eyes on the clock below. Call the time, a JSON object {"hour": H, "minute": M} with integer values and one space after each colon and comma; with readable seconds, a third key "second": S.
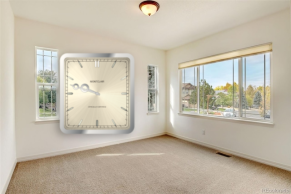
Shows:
{"hour": 9, "minute": 48}
